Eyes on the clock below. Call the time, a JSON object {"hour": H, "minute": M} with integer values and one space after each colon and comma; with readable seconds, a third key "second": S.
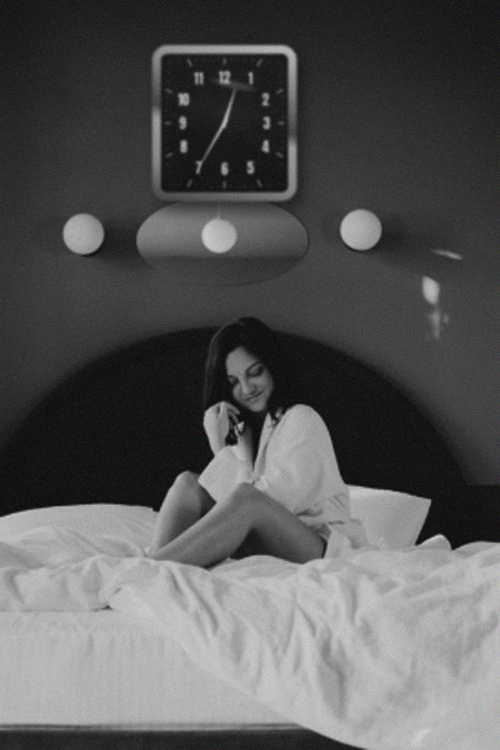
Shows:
{"hour": 12, "minute": 35}
